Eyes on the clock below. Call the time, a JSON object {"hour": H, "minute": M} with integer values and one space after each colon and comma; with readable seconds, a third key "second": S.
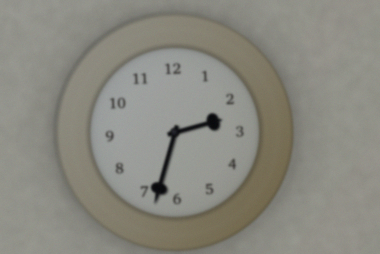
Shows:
{"hour": 2, "minute": 33}
